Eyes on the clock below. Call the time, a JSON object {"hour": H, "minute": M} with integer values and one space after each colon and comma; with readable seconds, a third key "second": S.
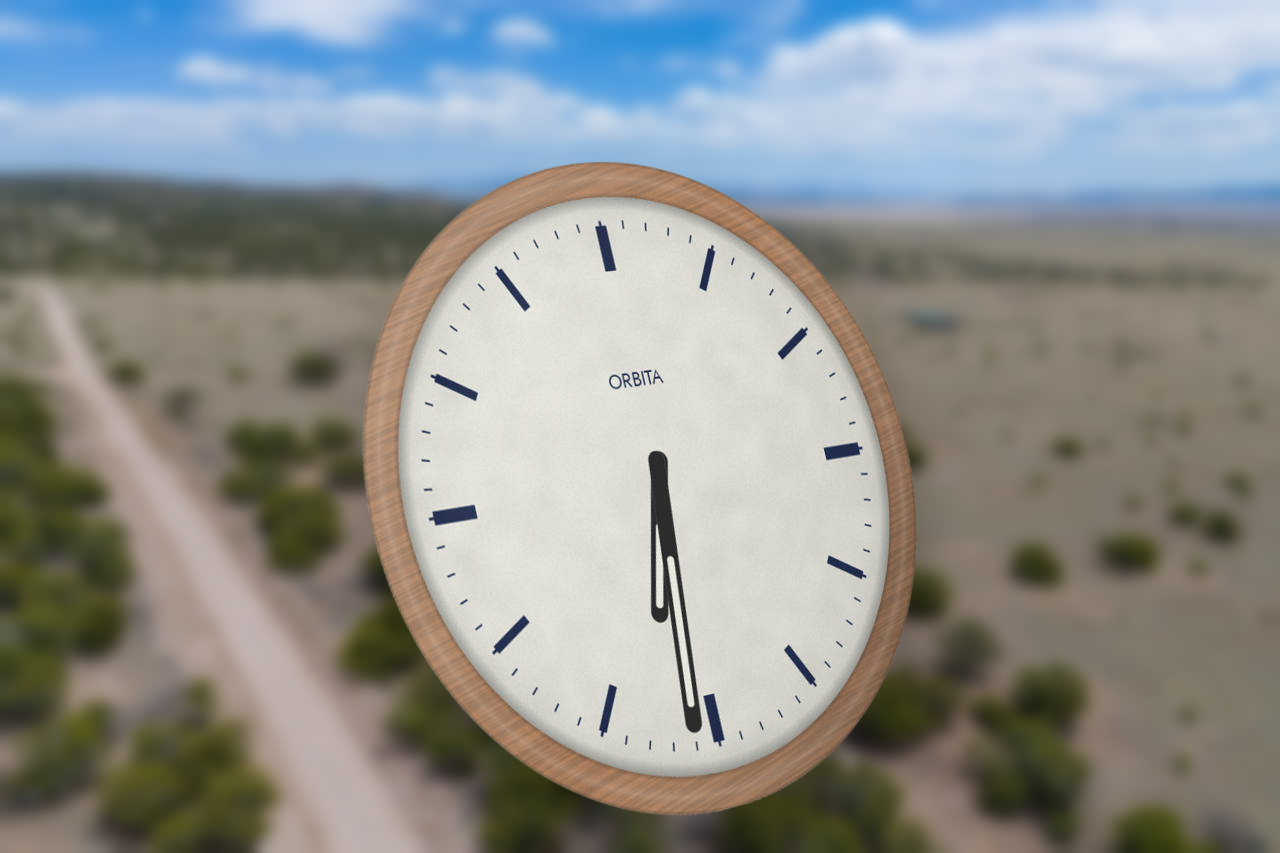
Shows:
{"hour": 6, "minute": 31}
